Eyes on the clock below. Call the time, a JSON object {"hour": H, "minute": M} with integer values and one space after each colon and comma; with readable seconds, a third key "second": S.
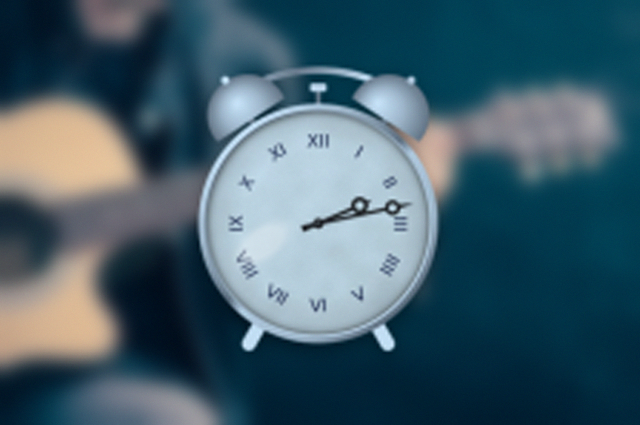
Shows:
{"hour": 2, "minute": 13}
